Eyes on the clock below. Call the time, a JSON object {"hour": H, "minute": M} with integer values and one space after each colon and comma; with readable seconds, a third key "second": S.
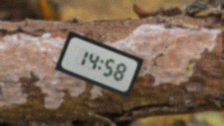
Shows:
{"hour": 14, "minute": 58}
